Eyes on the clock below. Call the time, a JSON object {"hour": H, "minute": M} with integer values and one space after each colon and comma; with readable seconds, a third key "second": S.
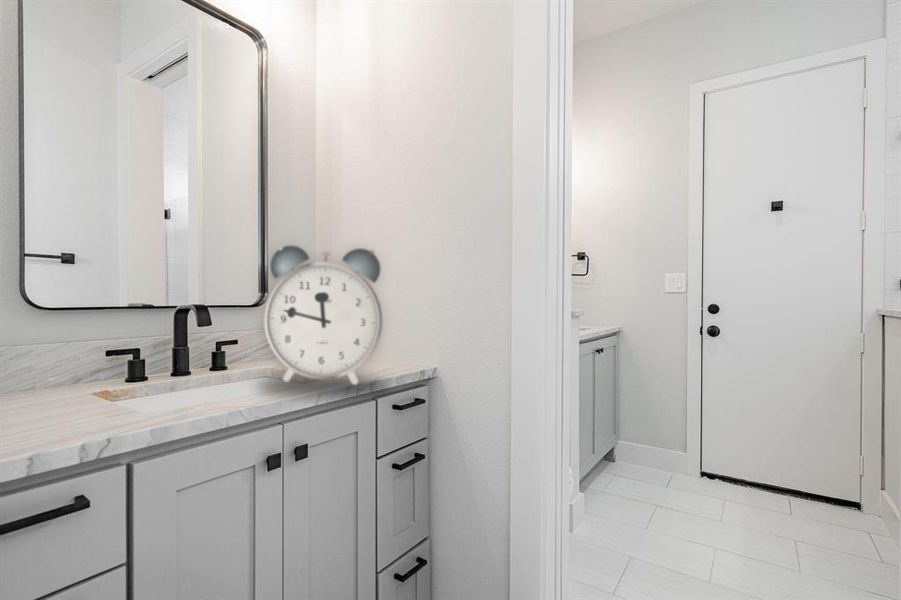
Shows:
{"hour": 11, "minute": 47}
